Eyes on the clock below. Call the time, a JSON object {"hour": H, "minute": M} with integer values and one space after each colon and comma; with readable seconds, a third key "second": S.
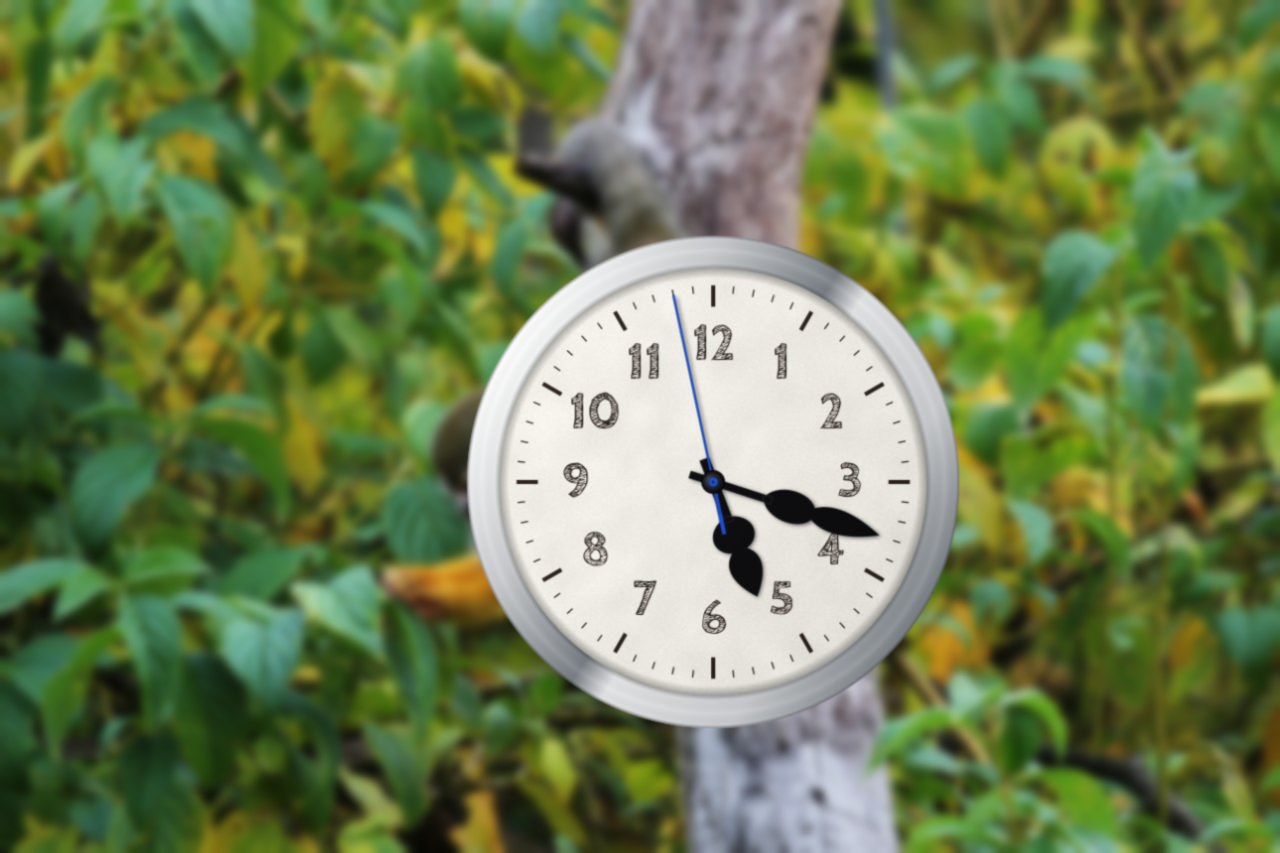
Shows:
{"hour": 5, "minute": 17, "second": 58}
